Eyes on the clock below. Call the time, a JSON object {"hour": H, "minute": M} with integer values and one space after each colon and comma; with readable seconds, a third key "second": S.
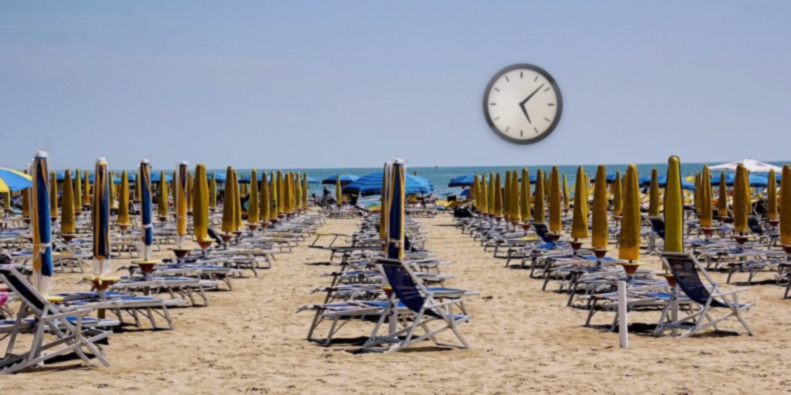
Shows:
{"hour": 5, "minute": 8}
